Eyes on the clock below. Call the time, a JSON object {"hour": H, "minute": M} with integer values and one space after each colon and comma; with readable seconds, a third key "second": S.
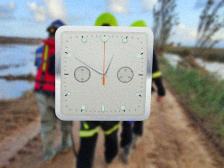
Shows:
{"hour": 12, "minute": 50}
